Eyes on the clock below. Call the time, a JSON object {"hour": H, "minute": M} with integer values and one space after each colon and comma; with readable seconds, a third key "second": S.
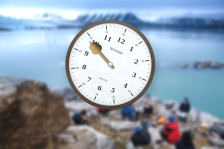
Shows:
{"hour": 9, "minute": 49}
